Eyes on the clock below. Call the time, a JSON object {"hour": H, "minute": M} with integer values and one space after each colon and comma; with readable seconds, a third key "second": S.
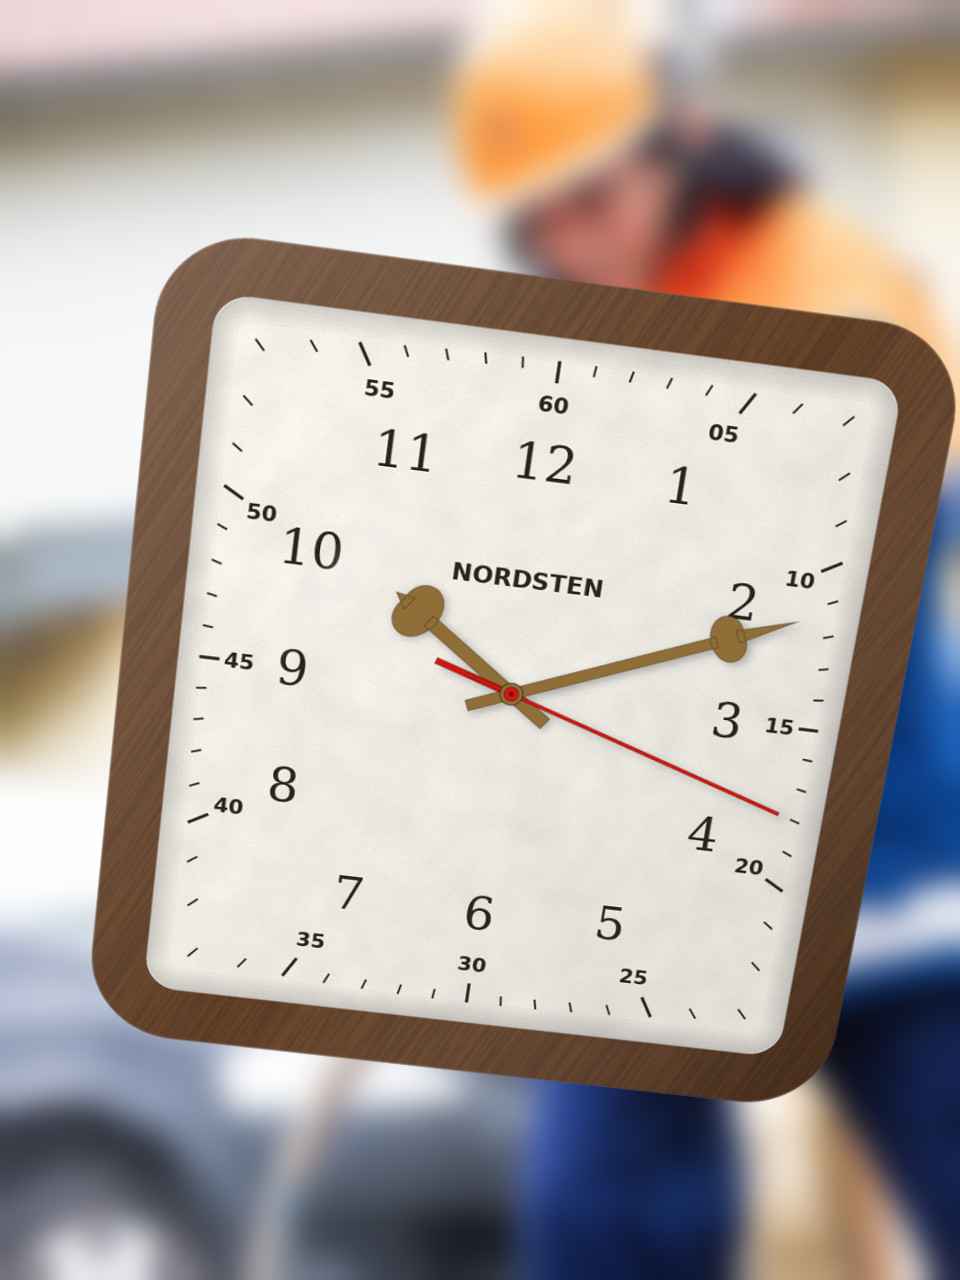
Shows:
{"hour": 10, "minute": 11, "second": 18}
